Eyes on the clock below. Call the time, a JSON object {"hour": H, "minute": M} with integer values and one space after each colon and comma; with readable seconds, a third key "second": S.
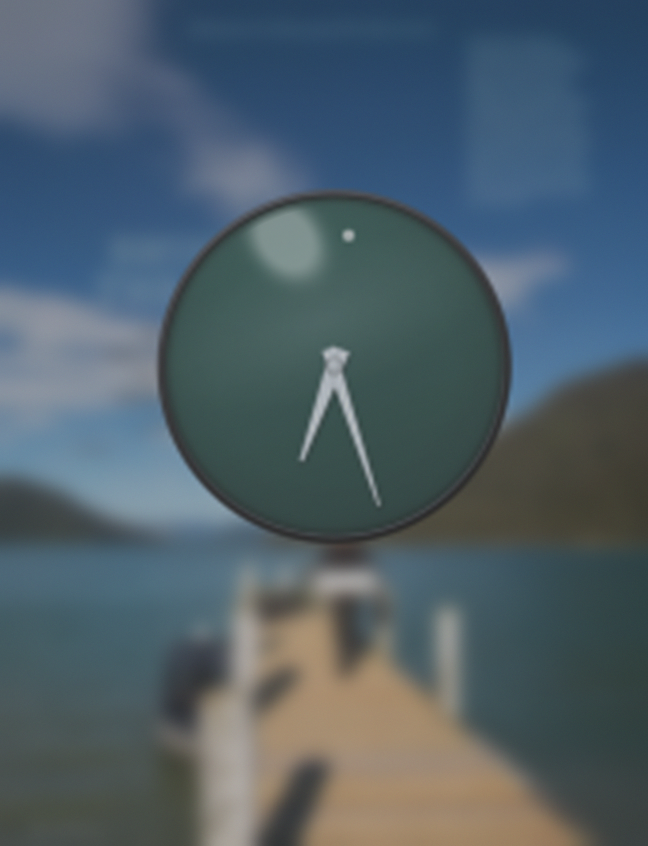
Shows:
{"hour": 6, "minute": 26}
